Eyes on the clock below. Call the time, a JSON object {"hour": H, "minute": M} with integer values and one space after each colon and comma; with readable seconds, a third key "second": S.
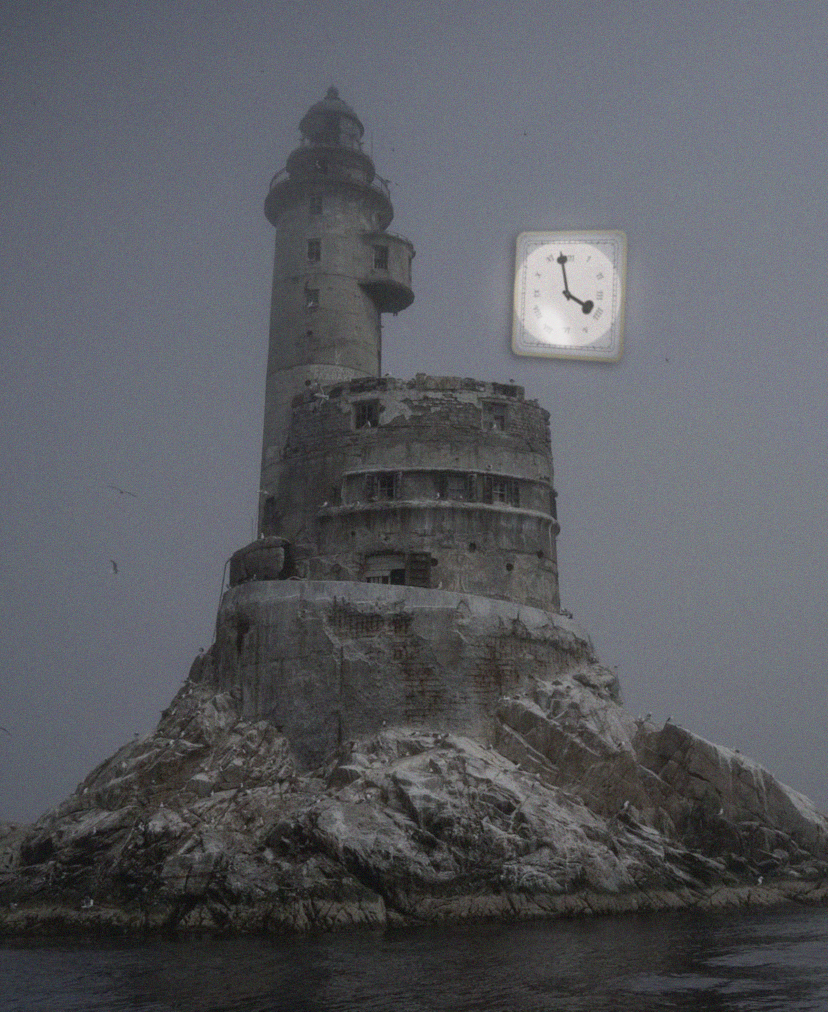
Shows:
{"hour": 3, "minute": 58}
